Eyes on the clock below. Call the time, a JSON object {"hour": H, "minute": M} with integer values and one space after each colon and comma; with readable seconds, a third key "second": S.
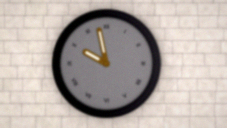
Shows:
{"hour": 9, "minute": 58}
